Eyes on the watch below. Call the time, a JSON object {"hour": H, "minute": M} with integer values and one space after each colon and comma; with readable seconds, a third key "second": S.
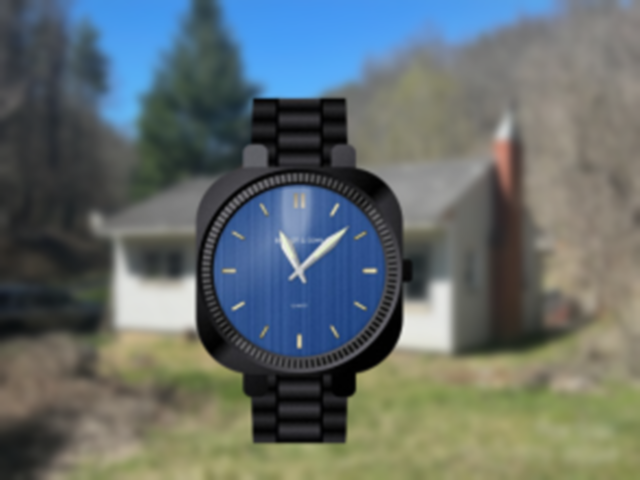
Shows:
{"hour": 11, "minute": 8}
